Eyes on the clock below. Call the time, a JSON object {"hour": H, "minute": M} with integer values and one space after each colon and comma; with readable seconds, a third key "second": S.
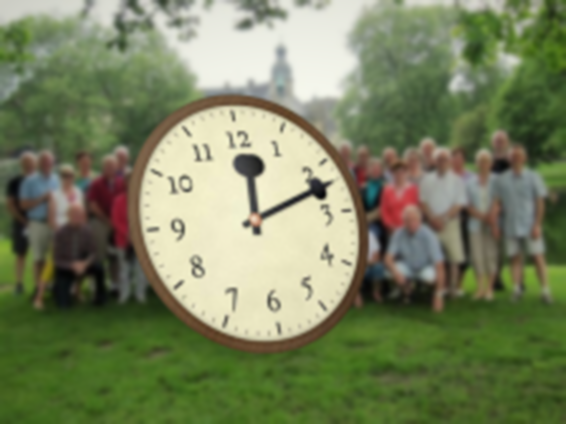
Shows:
{"hour": 12, "minute": 12}
